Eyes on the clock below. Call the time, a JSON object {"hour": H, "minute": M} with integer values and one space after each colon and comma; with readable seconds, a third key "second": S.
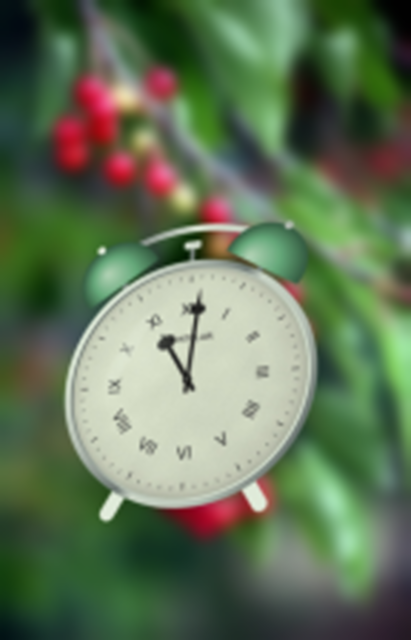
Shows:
{"hour": 11, "minute": 1}
